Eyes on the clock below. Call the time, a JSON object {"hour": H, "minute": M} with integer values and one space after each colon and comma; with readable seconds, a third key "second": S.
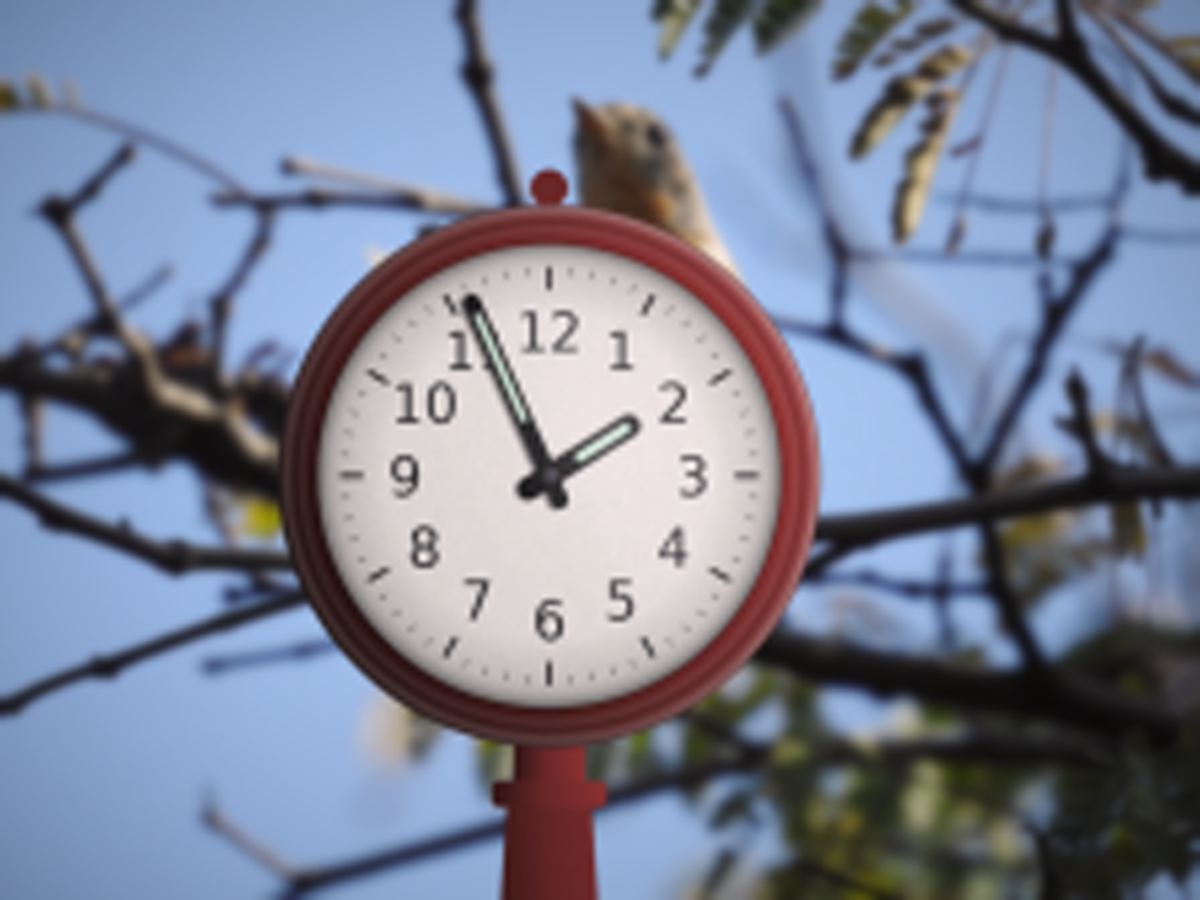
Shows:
{"hour": 1, "minute": 56}
